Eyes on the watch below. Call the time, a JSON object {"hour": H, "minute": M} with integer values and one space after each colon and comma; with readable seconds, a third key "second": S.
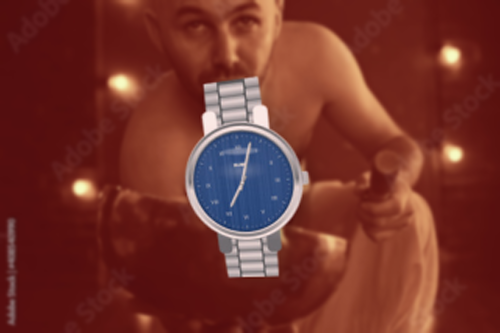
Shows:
{"hour": 7, "minute": 3}
